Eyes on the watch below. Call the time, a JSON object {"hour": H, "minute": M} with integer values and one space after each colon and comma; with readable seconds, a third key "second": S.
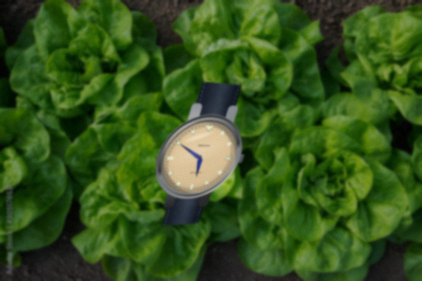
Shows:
{"hour": 5, "minute": 50}
